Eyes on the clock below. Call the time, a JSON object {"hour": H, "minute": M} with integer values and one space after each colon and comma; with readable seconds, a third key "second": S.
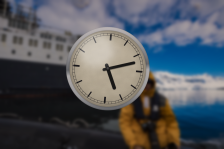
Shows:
{"hour": 5, "minute": 12}
